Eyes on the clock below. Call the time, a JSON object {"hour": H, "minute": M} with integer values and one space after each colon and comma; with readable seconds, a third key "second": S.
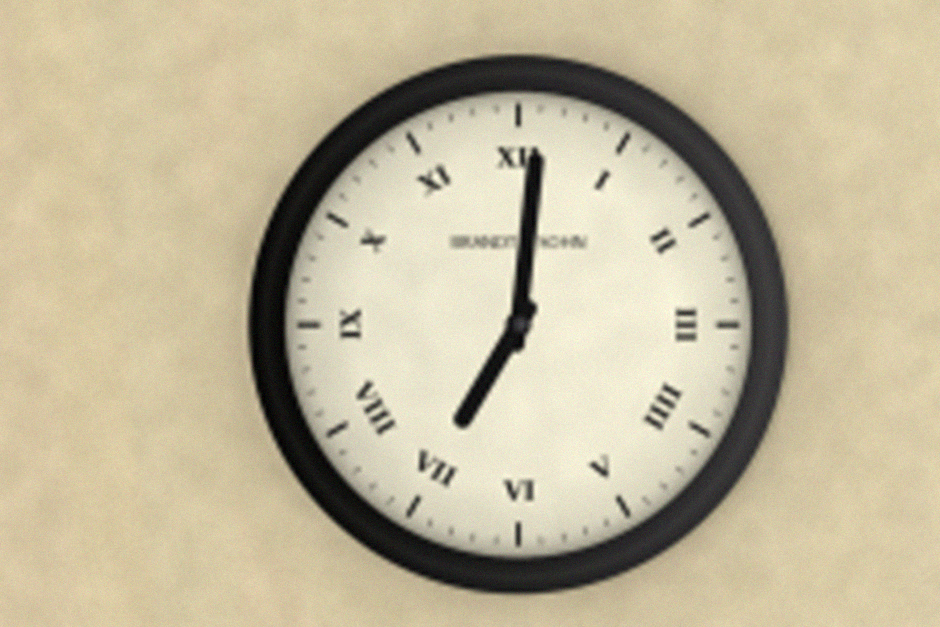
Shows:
{"hour": 7, "minute": 1}
